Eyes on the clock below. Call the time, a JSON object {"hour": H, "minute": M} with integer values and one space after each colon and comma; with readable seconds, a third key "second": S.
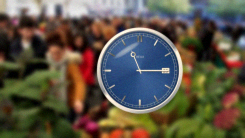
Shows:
{"hour": 11, "minute": 15}
